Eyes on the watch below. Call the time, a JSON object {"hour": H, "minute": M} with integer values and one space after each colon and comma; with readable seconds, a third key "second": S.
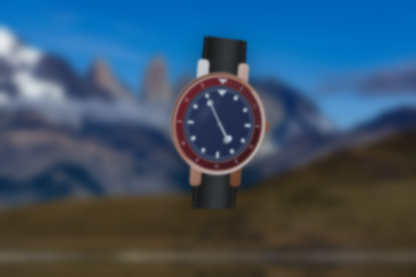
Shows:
{"hour": 4, "minute": 55}
